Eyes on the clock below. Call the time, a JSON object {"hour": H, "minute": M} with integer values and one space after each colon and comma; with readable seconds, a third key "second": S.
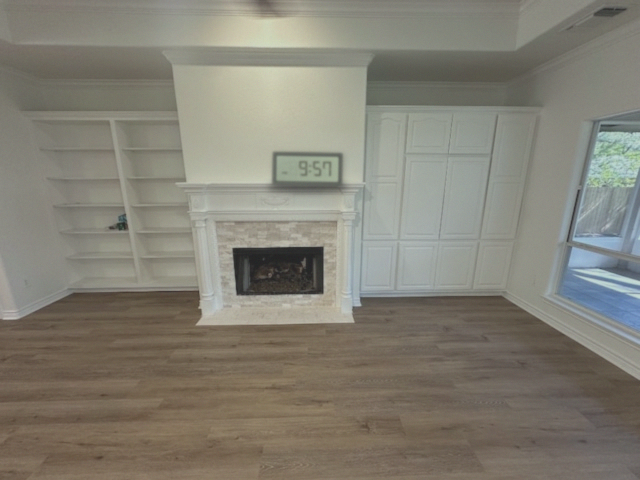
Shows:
{"hour": 9, "minute": 57}
